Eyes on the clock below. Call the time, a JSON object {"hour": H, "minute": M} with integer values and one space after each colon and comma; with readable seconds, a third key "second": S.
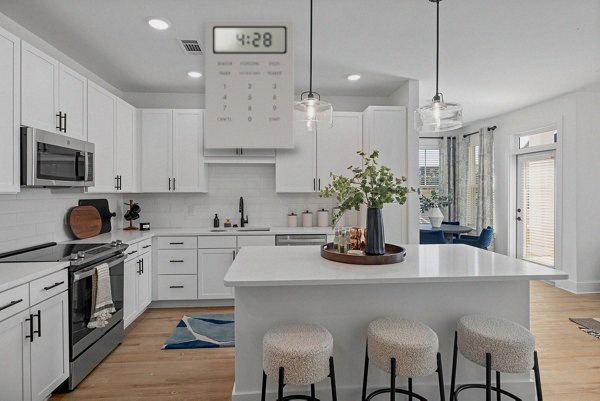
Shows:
{"hour": 4, "minute": 28}
